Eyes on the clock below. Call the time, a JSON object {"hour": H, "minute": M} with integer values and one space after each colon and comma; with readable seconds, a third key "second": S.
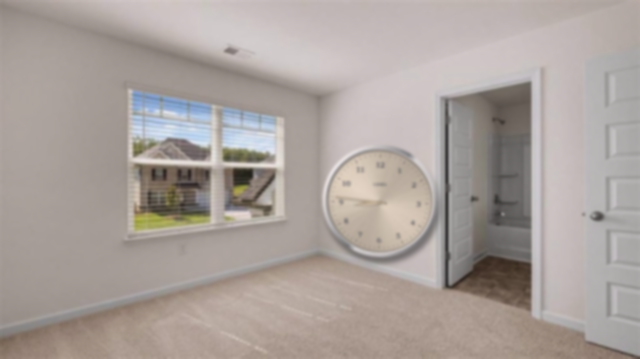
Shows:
{"hour": 8, "minute": 46}
